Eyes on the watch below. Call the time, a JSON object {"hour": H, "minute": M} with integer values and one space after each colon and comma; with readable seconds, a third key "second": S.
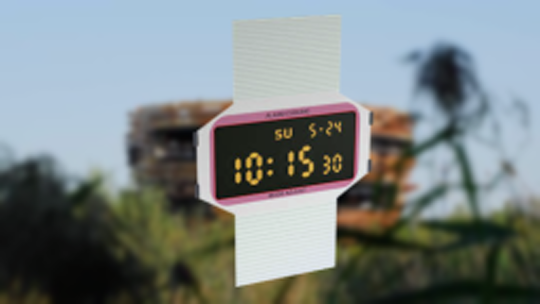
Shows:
{"hour": 10, "minute": 15, "second": 30}
